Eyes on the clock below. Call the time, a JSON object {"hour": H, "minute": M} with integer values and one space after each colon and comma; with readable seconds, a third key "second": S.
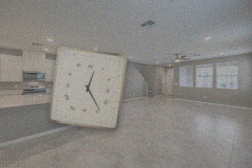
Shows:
{"hour": 12, "minute": 24}
